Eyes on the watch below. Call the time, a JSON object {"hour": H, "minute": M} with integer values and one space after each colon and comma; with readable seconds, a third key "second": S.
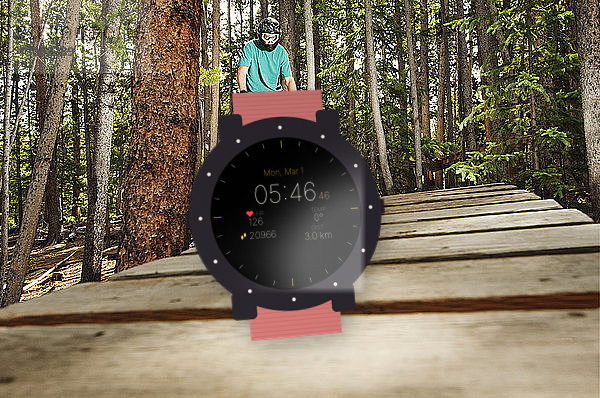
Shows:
{"hour": 5, "minute": 46, "second": 46}
